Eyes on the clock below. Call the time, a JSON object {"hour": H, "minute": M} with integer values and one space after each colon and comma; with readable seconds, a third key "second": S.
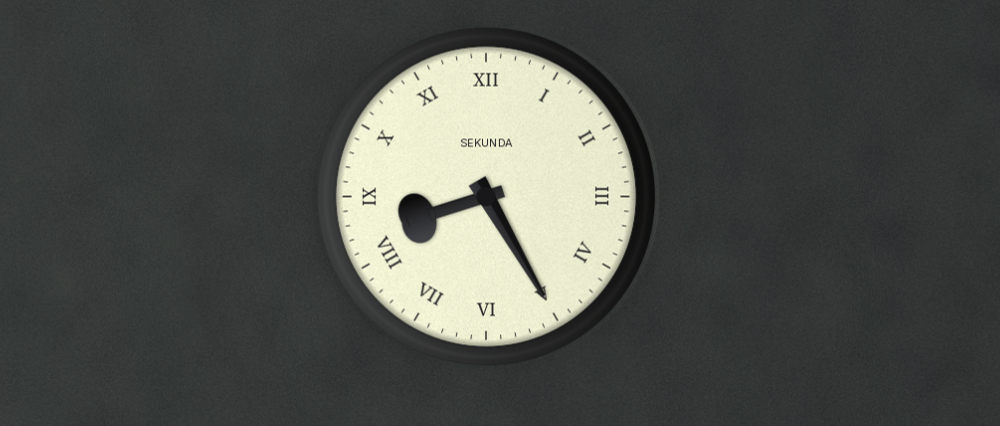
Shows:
{"hour": 8, "minute": 25}
